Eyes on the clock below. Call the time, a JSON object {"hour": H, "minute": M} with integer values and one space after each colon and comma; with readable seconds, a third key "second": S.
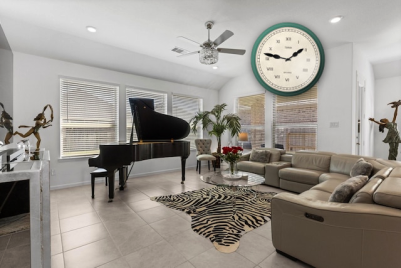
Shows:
{"hour": 1, "minute": 47}
